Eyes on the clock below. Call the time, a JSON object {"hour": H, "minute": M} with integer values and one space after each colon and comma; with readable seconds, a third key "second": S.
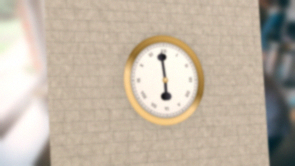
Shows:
{"hour": 5, "minute": 59}
